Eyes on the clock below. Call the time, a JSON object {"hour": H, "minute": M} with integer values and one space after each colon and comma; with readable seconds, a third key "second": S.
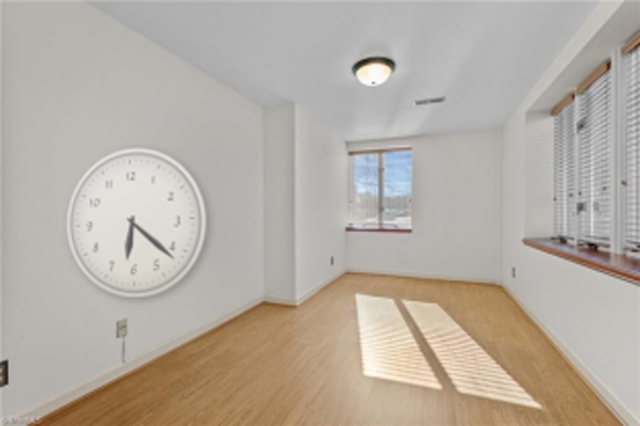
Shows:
{"hour": 6, "minute": 22}
